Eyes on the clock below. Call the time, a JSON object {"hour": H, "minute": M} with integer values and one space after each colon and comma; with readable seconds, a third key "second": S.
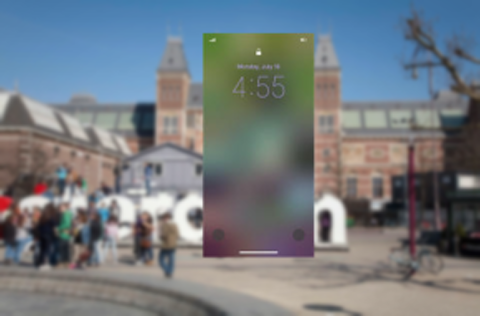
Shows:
{"hour": 4, "minute": 55}
